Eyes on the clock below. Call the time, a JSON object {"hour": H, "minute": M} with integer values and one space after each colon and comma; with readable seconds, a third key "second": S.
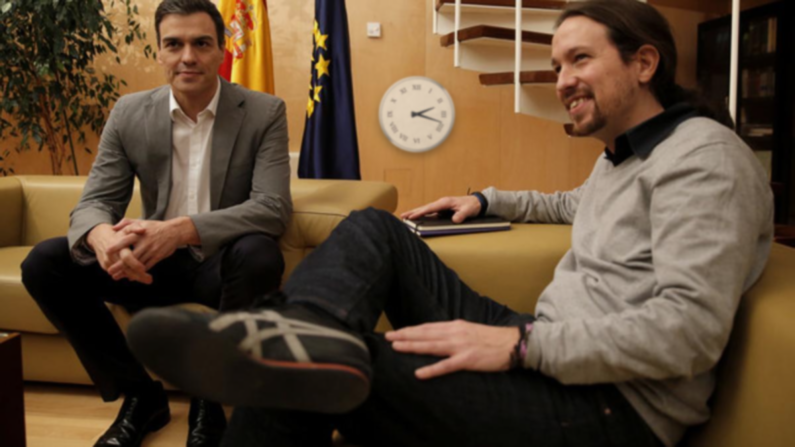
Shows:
{"hour": 2, "minute": 18}
